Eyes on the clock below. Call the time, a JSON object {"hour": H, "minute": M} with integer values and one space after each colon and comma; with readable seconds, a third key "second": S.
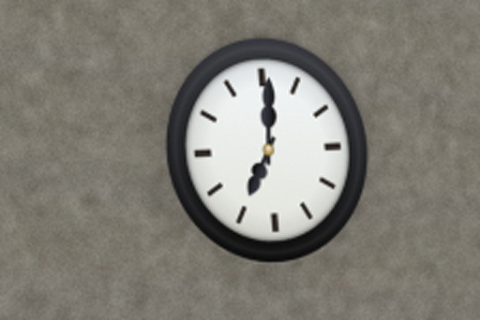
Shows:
{"hour": 7, "minute": 1}
